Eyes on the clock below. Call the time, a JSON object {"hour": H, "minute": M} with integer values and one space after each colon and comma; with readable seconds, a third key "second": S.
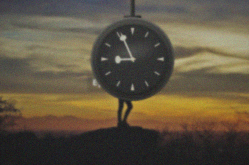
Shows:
{"hour": 8, "minute": 56}
